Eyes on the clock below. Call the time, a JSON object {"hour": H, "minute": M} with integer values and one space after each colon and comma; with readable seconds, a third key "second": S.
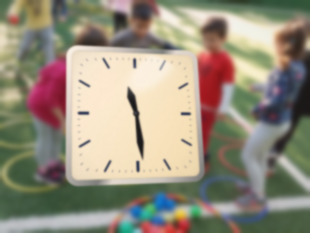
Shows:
{"hour": 11, "minute": 29}
